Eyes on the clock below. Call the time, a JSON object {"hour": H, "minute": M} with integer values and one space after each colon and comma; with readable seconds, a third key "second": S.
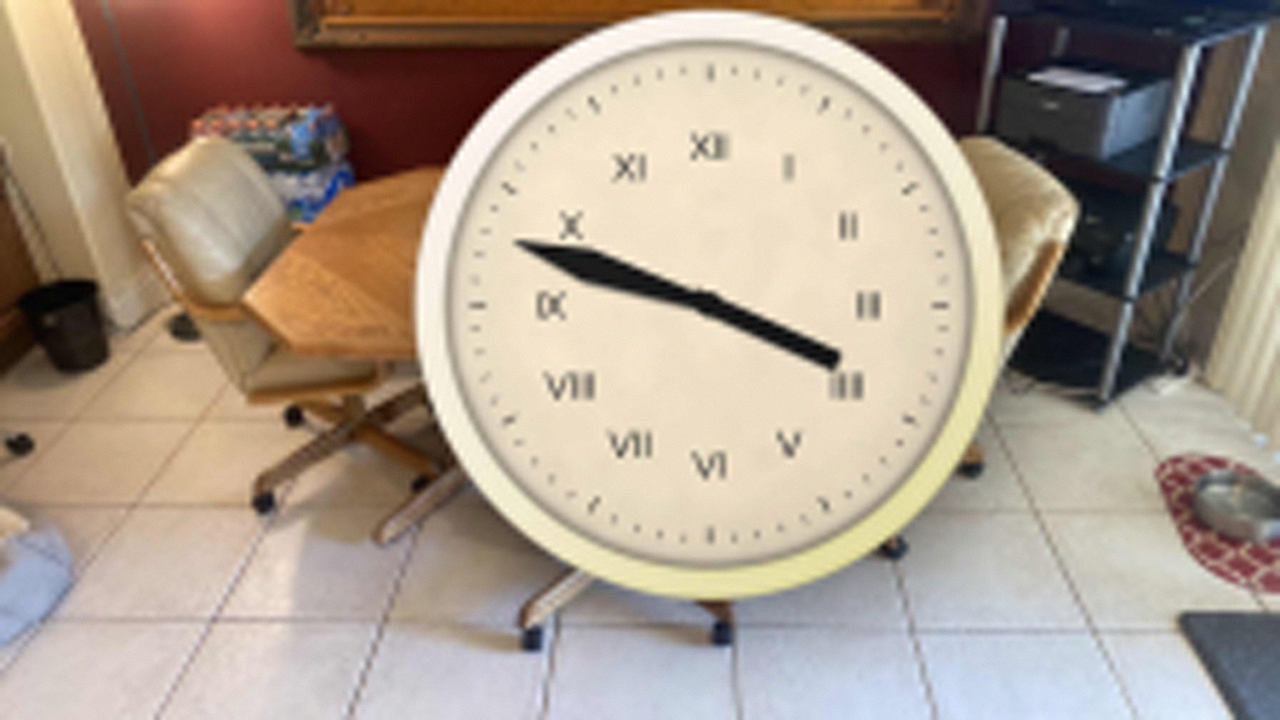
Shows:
{"hour": 3, "minute": 48}
